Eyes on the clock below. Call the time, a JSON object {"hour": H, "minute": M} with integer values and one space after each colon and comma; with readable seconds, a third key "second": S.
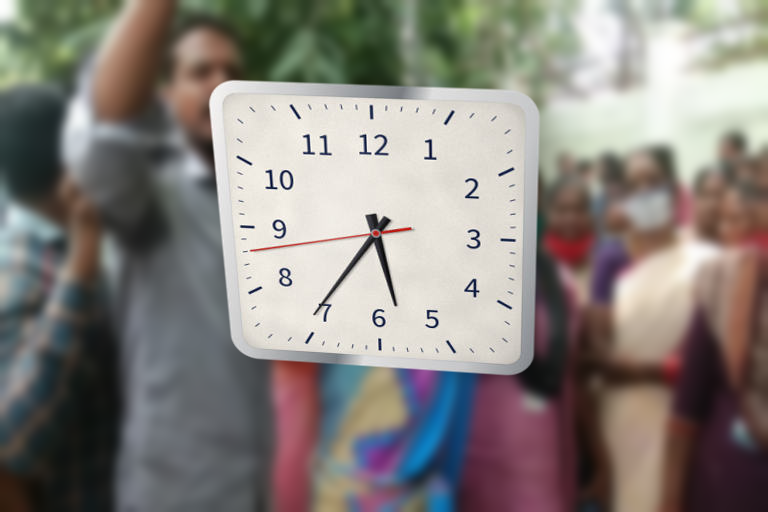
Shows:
{"hour": 5, "minute": 35, "second": 43}
